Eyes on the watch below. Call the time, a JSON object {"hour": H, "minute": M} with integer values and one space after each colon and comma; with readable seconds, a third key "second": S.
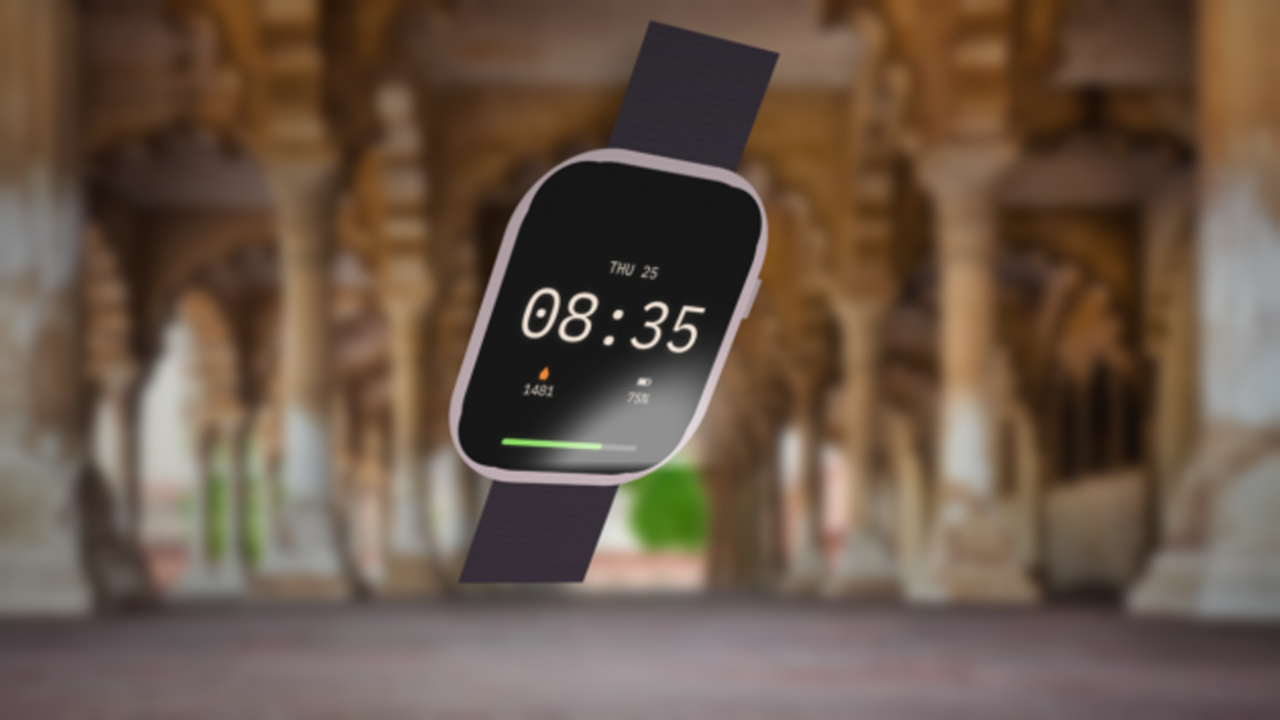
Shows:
{"hour": 8, "minute": 35}
